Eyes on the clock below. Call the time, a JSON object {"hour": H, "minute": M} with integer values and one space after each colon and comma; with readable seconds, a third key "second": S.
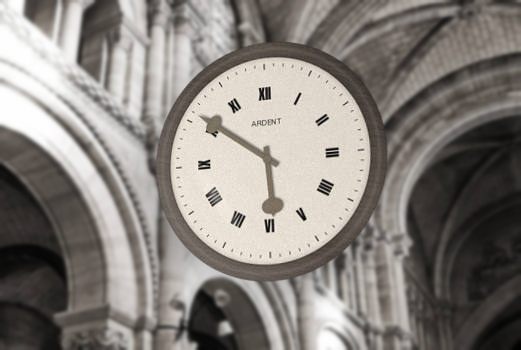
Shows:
{"hour": 5, "minute": 51}
